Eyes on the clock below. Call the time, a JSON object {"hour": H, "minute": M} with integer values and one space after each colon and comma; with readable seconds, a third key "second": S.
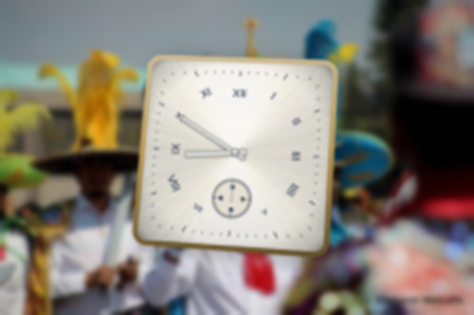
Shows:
{"hour": 8, "minute": 50}
